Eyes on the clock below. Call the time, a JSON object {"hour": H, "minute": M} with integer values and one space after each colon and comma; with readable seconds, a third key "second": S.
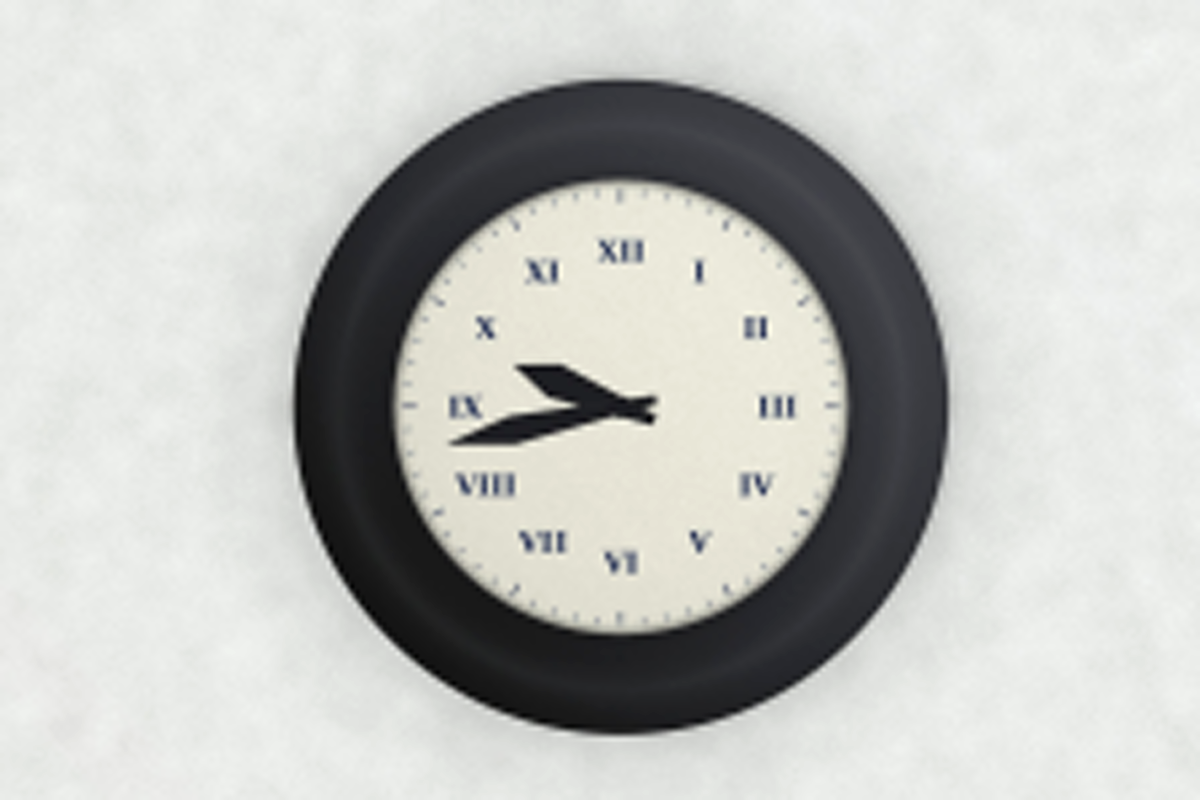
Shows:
{"hour": 9, "minute": 43}
